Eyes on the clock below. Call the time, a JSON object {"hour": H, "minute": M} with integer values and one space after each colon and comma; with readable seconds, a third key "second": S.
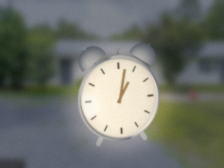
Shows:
{"hour": 1, "minute": 2}
